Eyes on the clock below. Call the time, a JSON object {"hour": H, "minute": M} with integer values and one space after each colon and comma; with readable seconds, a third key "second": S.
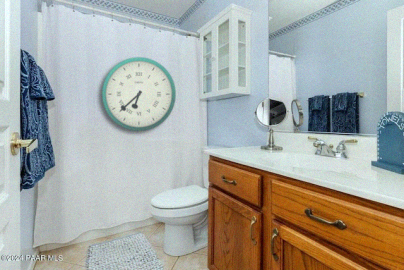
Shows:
{"hour": 6, "minute": 38}
